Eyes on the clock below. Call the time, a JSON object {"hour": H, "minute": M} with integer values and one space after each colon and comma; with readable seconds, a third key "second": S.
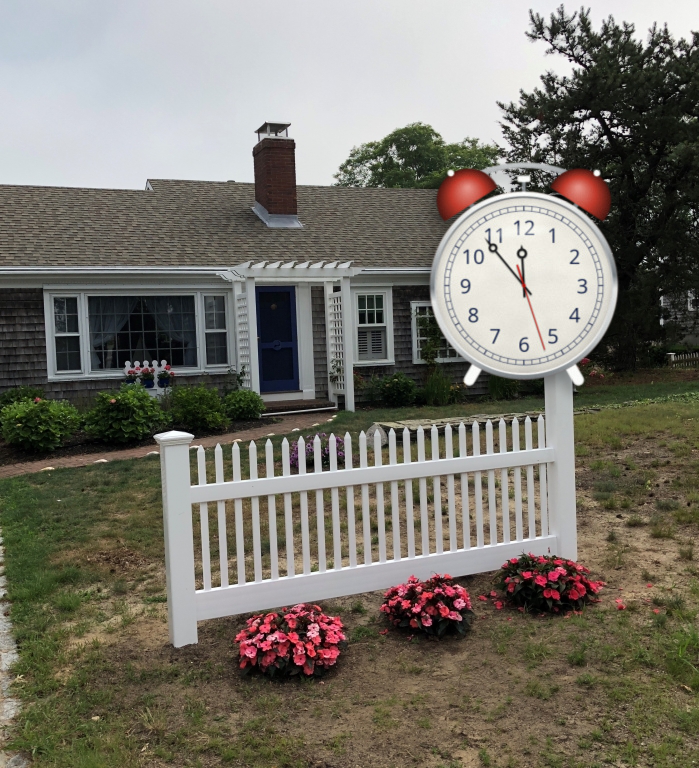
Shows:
{"hour": 11, "minute": 53, "second": 27}
